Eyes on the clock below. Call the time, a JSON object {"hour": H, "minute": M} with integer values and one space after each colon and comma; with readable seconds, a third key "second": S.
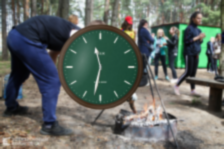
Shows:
{"hour": 11, "minute": 32}
